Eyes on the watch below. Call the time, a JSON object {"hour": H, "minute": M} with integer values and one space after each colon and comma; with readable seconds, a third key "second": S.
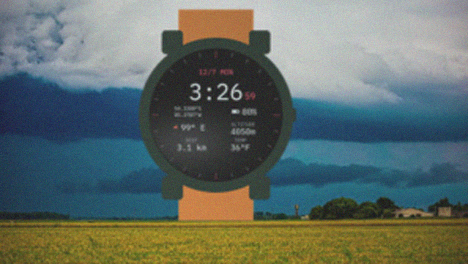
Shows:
{"hour": 3, "minute": 26}
